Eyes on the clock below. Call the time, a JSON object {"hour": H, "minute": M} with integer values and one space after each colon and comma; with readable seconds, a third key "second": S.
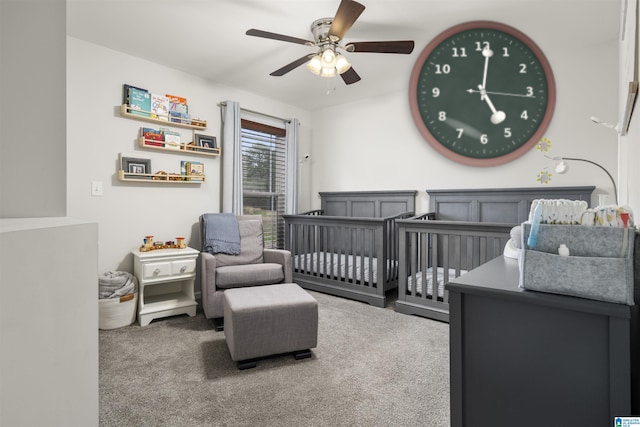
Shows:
{"hour": 5, "minute": 1, "second": 16}
